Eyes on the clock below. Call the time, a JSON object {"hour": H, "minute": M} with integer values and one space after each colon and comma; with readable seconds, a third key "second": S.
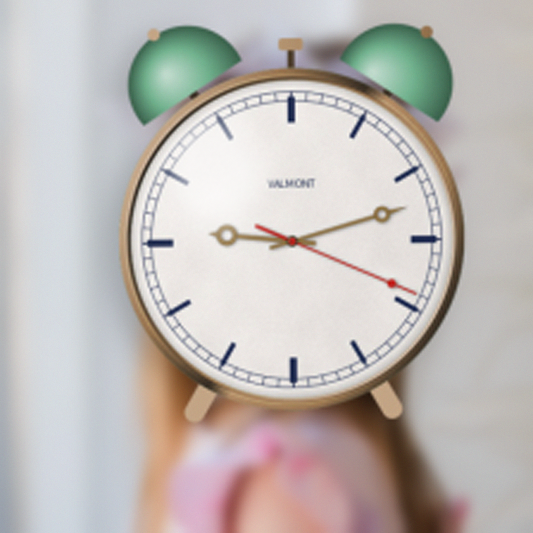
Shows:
{"hour": 9, "minute": 12, "second": 19}
